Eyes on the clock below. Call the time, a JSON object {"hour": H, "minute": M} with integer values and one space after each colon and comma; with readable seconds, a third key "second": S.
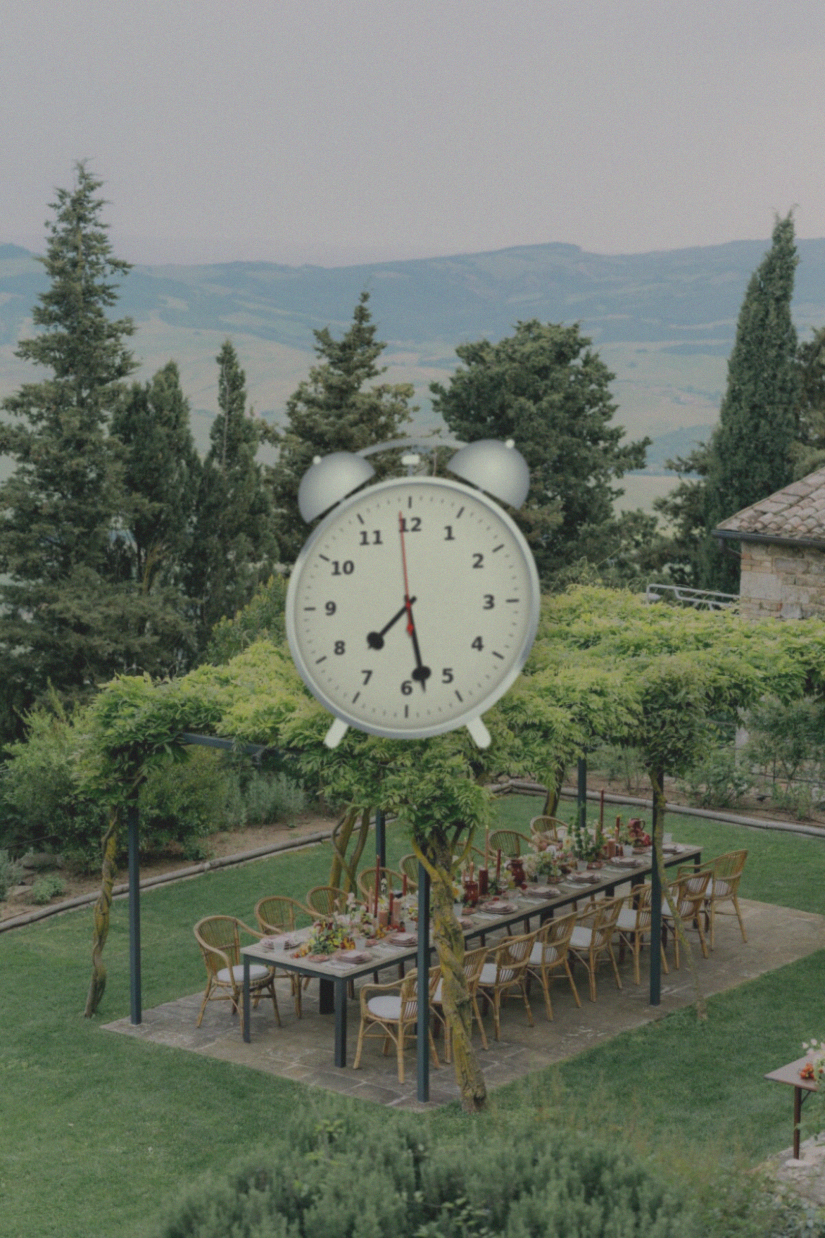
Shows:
{"hour": 7, "minute": 27, "second": 59}
